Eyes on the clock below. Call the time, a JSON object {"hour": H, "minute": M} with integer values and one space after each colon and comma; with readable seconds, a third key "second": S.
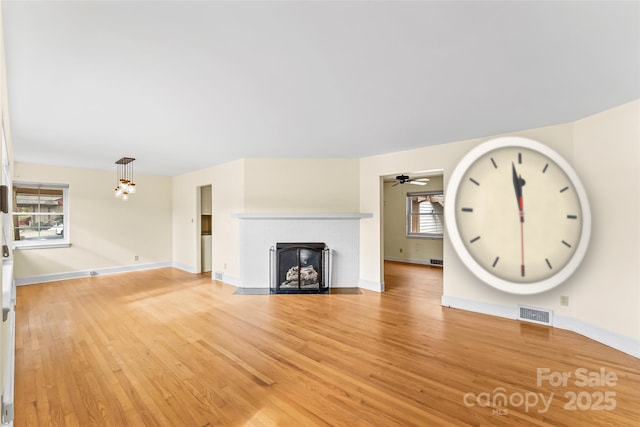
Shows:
{"hour": 11, "minute": 58, "second": 30}
